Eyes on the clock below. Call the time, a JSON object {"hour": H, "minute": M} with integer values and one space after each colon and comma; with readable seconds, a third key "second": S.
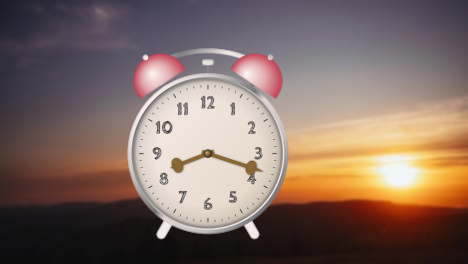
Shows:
{"hour": 8, "minute": 18}
